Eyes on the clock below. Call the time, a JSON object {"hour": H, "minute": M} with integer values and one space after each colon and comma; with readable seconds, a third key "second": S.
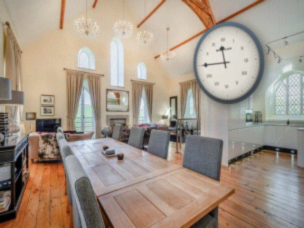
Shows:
{"hour": 11, "minute": 45}
